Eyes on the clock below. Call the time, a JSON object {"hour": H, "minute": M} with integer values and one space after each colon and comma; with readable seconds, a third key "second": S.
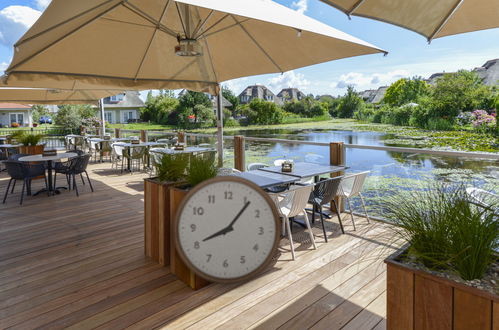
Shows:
{"hour": 8, "minute": 6}
